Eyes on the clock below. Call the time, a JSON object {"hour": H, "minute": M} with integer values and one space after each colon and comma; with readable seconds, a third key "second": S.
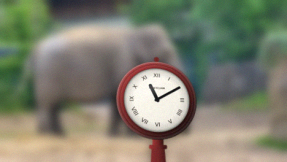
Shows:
{"hour": 11, "minute": 10}
